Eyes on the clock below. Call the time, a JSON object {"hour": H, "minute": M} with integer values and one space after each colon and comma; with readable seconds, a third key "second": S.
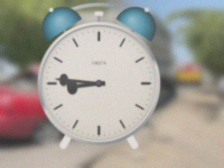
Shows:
{"hour": 8, "minute": 46}
